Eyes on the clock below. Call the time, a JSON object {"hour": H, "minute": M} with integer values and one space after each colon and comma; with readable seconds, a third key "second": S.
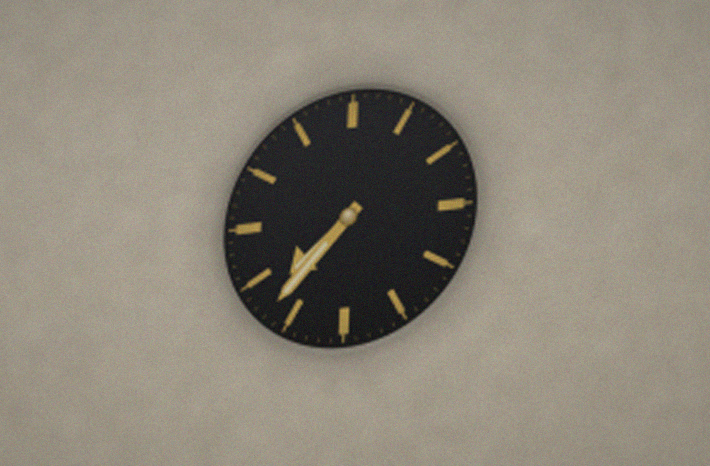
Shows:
{"hour": 7, "minute": 37}
